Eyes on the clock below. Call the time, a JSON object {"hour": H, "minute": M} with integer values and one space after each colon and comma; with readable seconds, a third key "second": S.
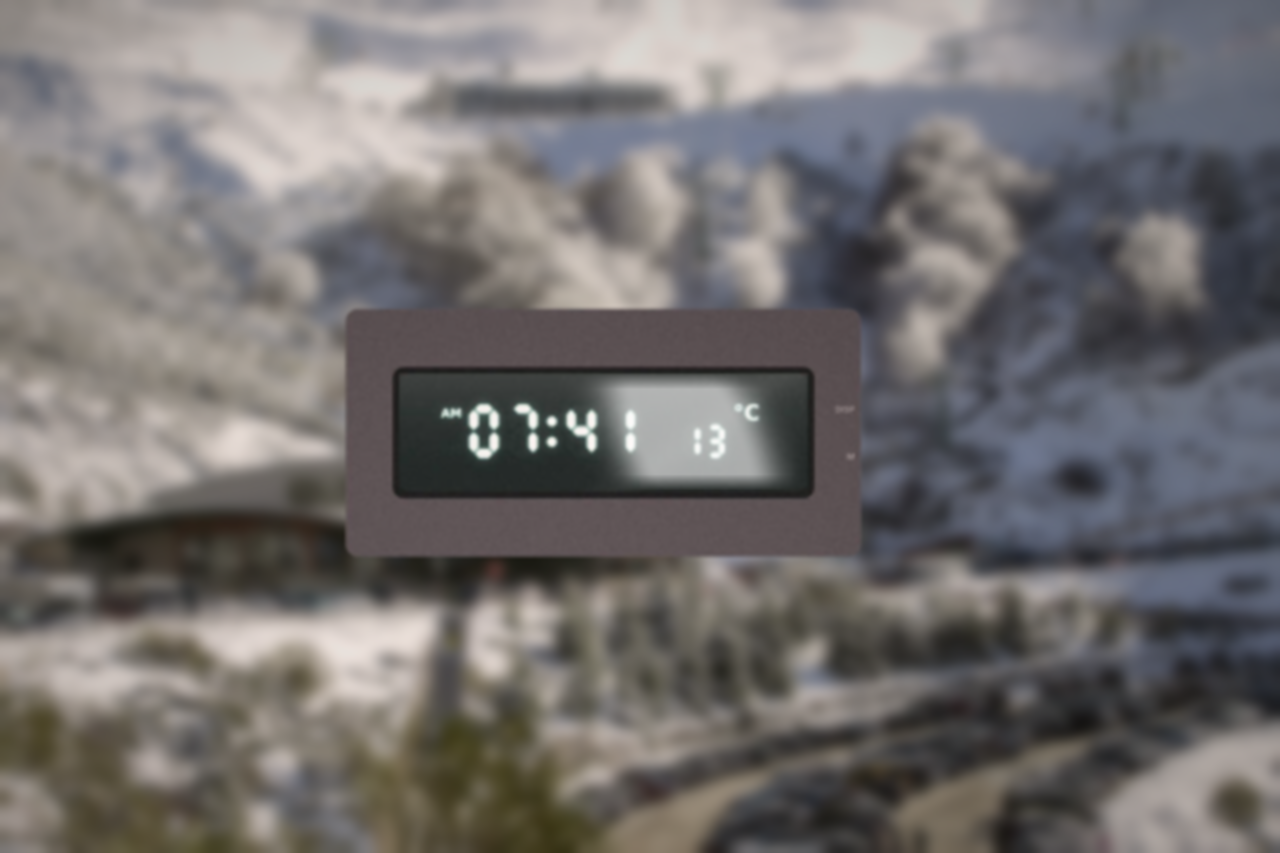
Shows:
{"hour": 7, "minute": 41}
